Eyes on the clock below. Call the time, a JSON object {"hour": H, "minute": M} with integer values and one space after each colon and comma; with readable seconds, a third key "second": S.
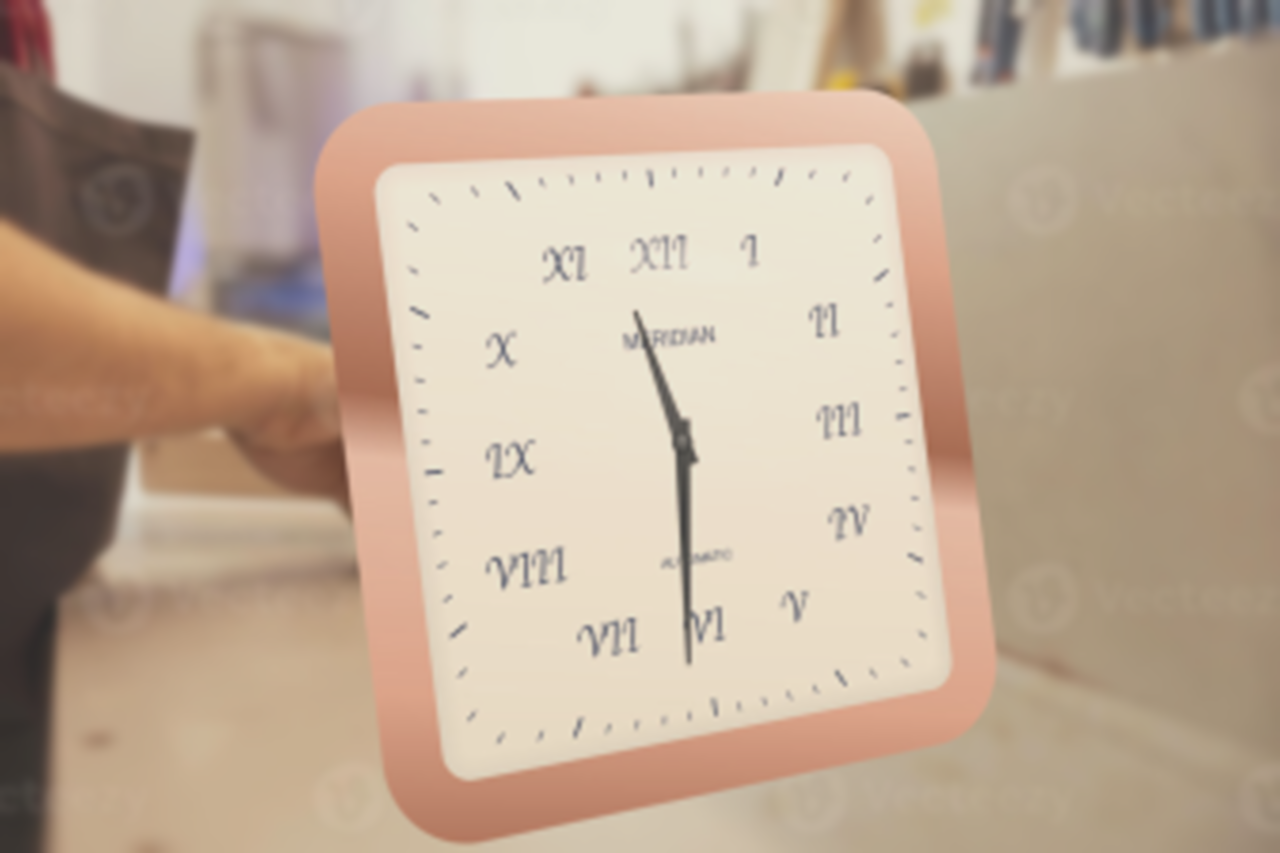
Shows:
{"hour": 11, "minute": 31}
